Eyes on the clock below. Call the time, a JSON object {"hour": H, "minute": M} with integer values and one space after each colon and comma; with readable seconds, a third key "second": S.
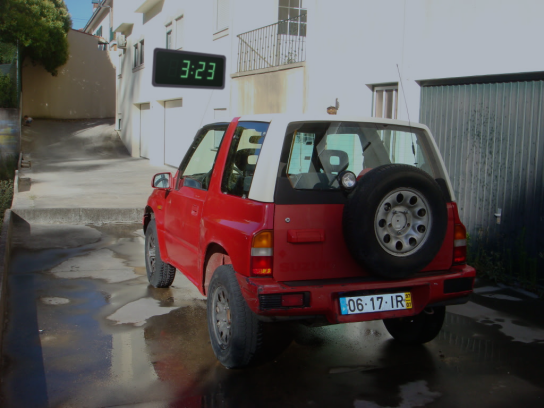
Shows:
{"hour": 3, "minute": 23}
